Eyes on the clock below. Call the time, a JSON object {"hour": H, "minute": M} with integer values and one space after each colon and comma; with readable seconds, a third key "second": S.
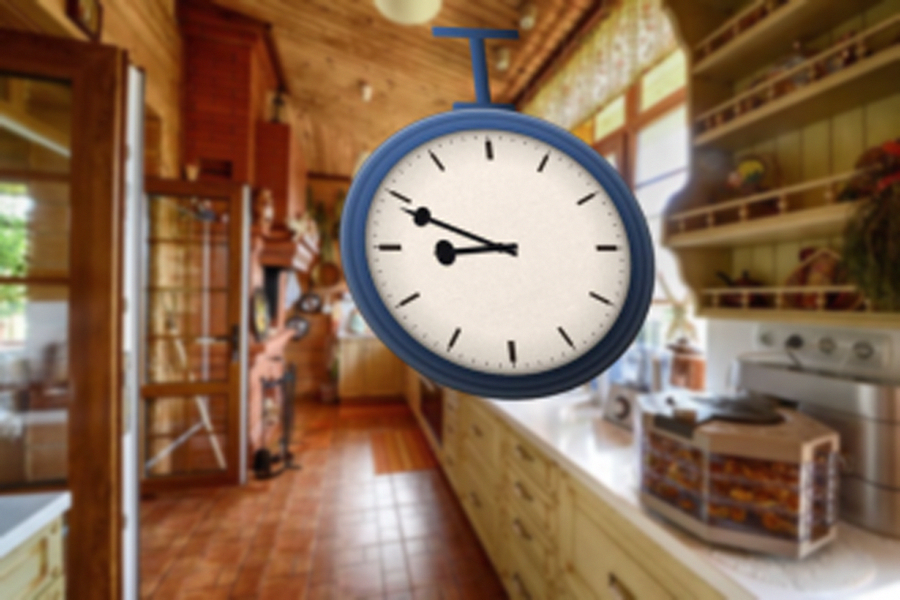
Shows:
{"hour": 8, "minute": 49}
